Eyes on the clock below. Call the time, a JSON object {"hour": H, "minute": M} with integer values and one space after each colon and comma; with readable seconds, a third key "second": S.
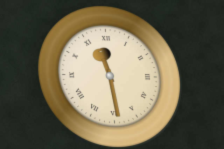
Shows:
{"hour": 11, "minute": 29}
